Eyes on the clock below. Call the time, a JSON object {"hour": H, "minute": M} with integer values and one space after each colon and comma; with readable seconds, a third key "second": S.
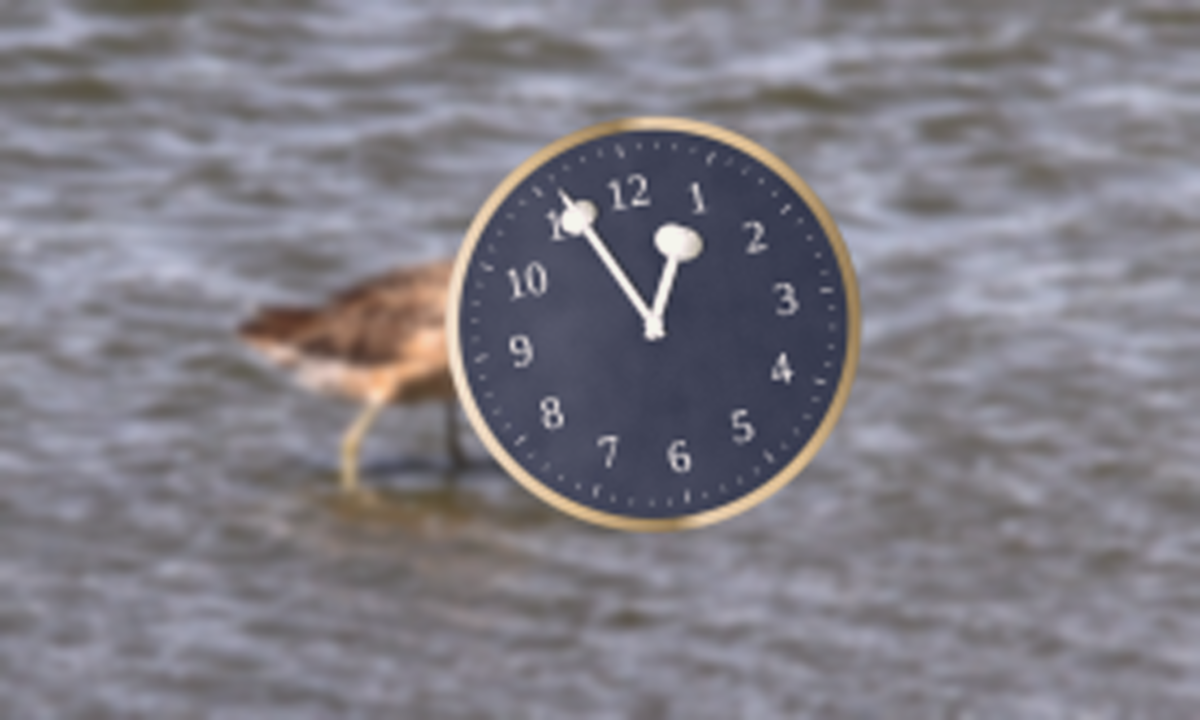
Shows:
{"hour": 12, "minute": 56}
